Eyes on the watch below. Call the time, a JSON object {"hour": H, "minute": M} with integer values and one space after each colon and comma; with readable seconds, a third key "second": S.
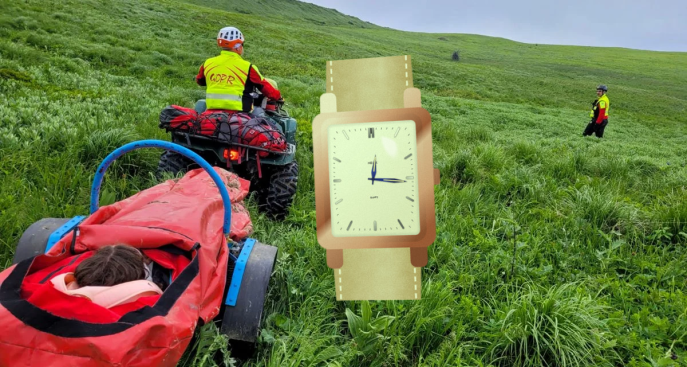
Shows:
{"hour": 12, "minute": 16}
